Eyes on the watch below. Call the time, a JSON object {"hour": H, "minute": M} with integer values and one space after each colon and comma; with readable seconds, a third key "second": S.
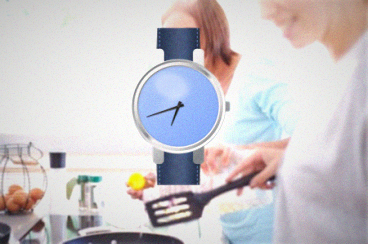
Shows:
{"hour": 6, "minute": 42}
